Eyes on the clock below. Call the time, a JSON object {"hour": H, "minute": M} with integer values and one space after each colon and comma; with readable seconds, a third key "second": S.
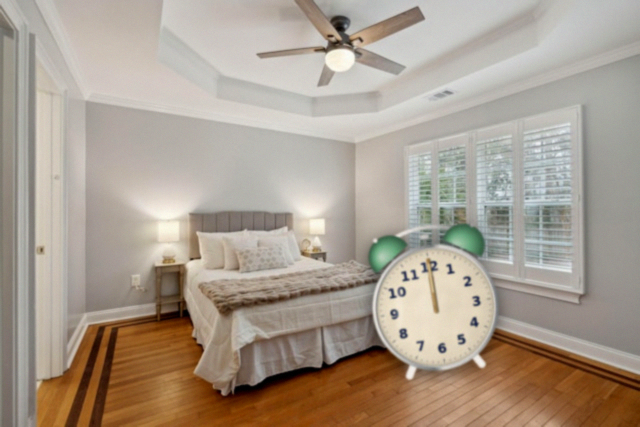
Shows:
{"hour": 12, "minute": 0}
